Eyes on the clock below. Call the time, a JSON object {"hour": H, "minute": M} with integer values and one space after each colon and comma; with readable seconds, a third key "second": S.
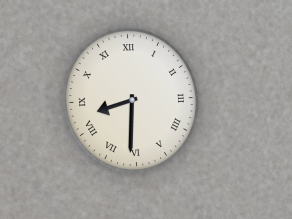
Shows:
{"hour": 8, "minute": 31}
